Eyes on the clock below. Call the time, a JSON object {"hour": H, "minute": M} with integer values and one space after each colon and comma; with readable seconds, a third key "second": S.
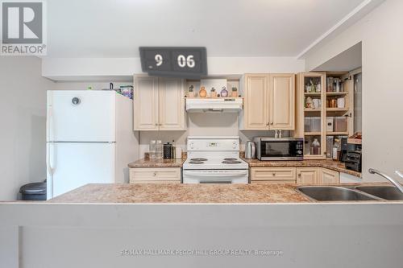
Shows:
{"hour": 9, "minute": 6}
